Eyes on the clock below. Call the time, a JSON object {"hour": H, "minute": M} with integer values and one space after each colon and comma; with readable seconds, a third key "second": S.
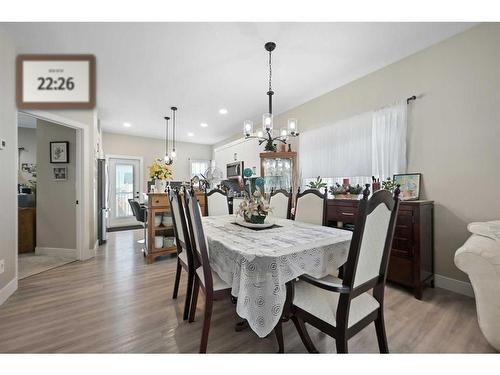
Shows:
{"hour": 22, "minute": 26}
